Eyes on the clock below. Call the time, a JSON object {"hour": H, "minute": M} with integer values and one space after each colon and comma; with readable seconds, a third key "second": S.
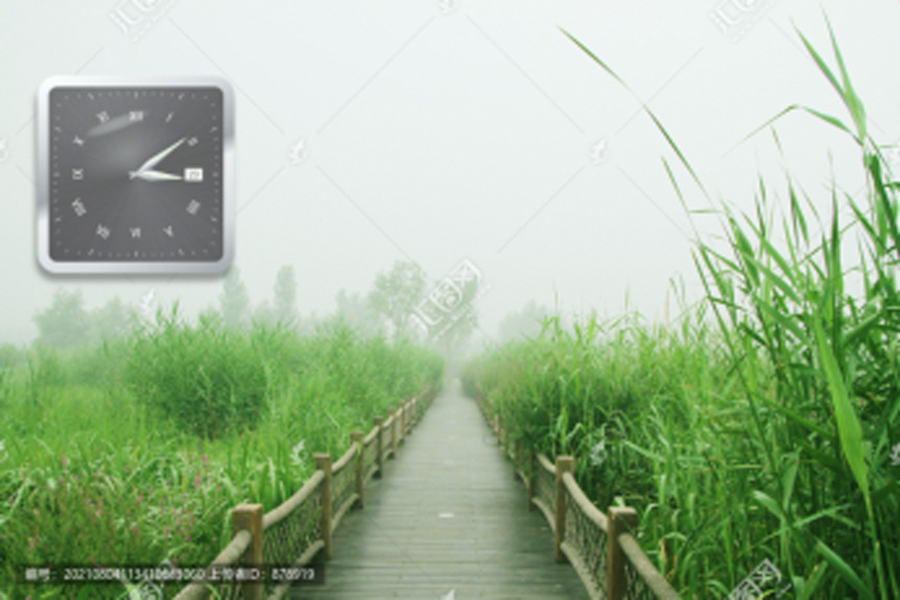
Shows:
{"hour": 3, "minute": 9}
